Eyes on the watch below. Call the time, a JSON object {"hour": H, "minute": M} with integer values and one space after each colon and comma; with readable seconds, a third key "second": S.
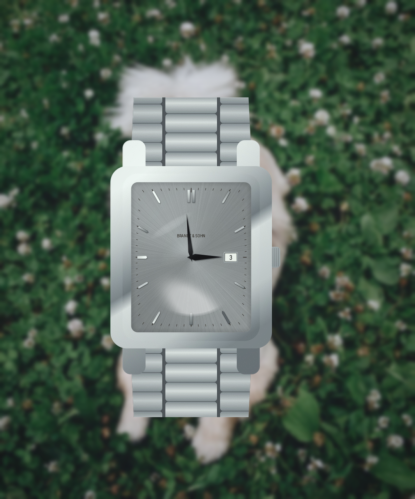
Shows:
{"hour": 2, "minute": 59}
